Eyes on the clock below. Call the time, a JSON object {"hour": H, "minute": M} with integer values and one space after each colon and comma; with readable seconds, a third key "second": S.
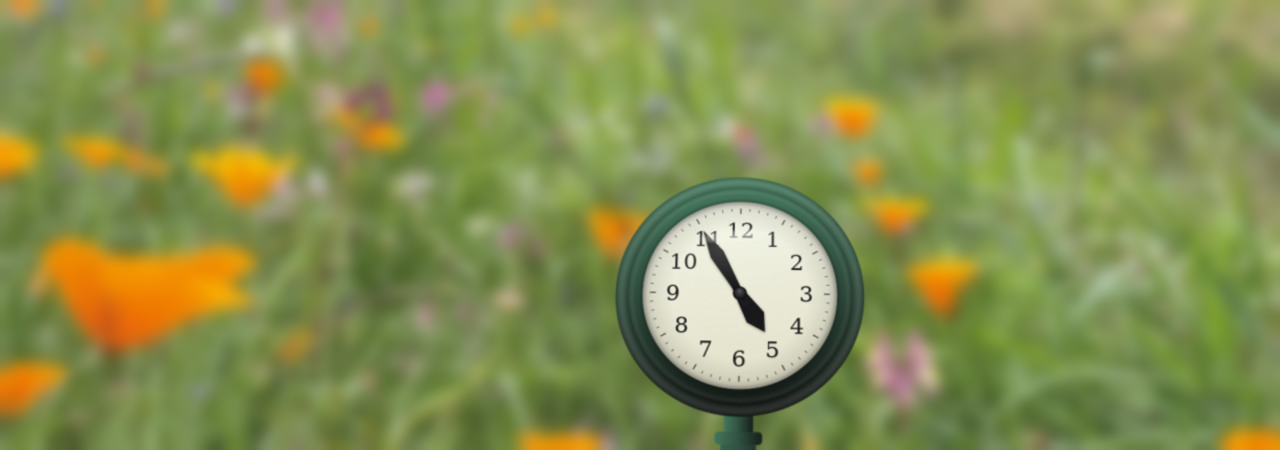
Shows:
{"hour": 4, "minute": 55}
